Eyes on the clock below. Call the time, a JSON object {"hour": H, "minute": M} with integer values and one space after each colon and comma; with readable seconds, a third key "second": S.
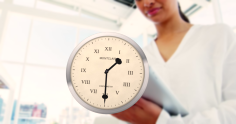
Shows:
{"hour": 1, "minute": 30}
